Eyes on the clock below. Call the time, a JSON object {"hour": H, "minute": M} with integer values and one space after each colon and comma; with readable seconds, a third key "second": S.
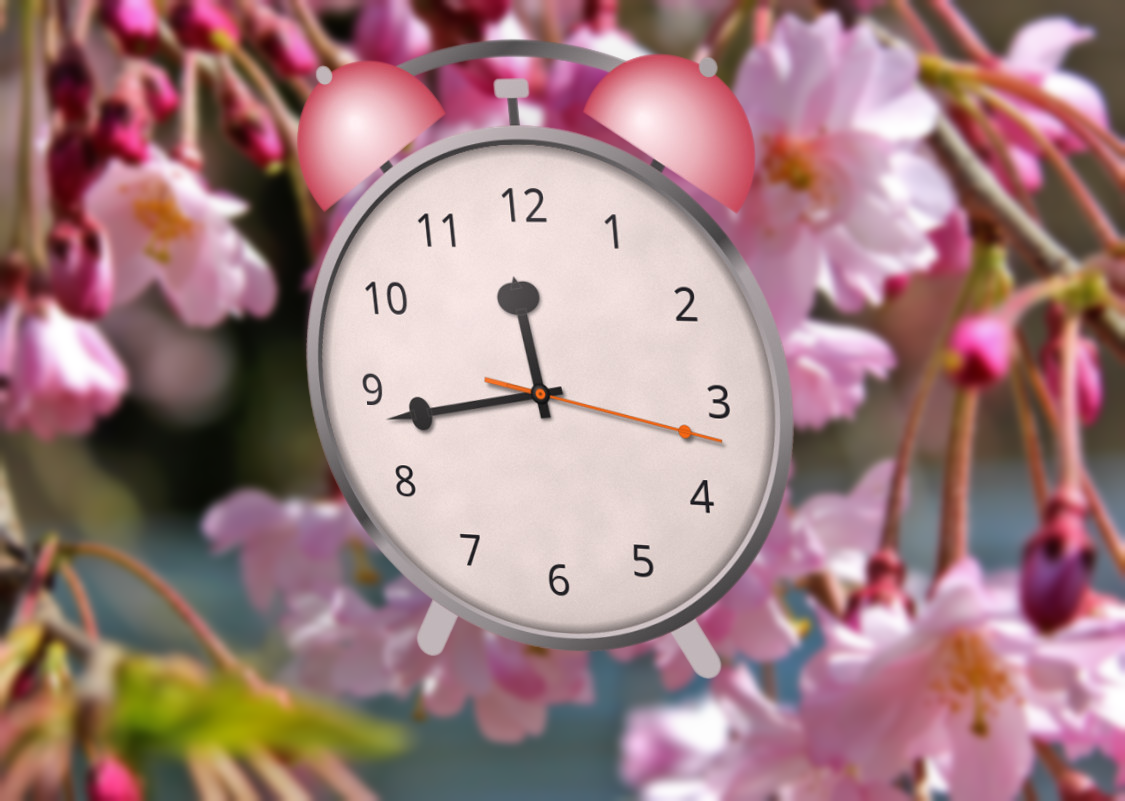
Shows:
{"hour": 11, "minute": 43, "second": 17}
